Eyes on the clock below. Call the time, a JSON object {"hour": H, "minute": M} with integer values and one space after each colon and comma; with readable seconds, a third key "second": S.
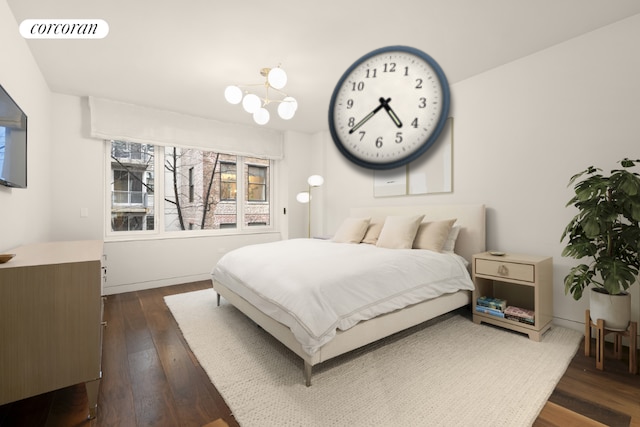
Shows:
{"hour": 4, "minute": 38}
